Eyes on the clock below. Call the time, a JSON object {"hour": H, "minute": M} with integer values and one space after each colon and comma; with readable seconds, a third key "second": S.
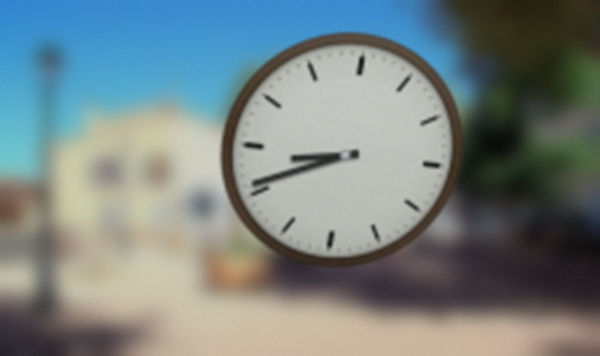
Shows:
{"hour": 8, "minute": 41}
